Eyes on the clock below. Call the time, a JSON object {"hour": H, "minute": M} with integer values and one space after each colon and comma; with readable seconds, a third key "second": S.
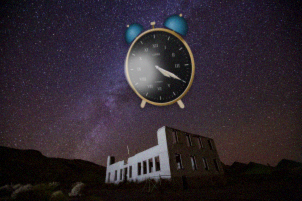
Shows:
{"hour": 4, "minute": 20}
